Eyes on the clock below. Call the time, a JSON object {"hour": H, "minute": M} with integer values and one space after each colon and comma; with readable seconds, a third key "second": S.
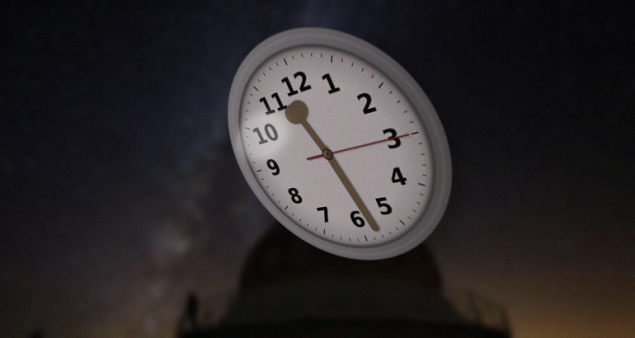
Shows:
{"hour": 11, "minute": 28, "second": 15}
